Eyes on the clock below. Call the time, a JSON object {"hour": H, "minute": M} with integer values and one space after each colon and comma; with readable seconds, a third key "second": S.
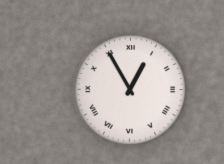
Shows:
{"hour": 12, "minute": 55}
